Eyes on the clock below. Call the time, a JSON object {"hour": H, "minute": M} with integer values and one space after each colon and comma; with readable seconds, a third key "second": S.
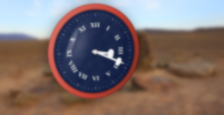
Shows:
{"hour": 3, "minute": 19}
